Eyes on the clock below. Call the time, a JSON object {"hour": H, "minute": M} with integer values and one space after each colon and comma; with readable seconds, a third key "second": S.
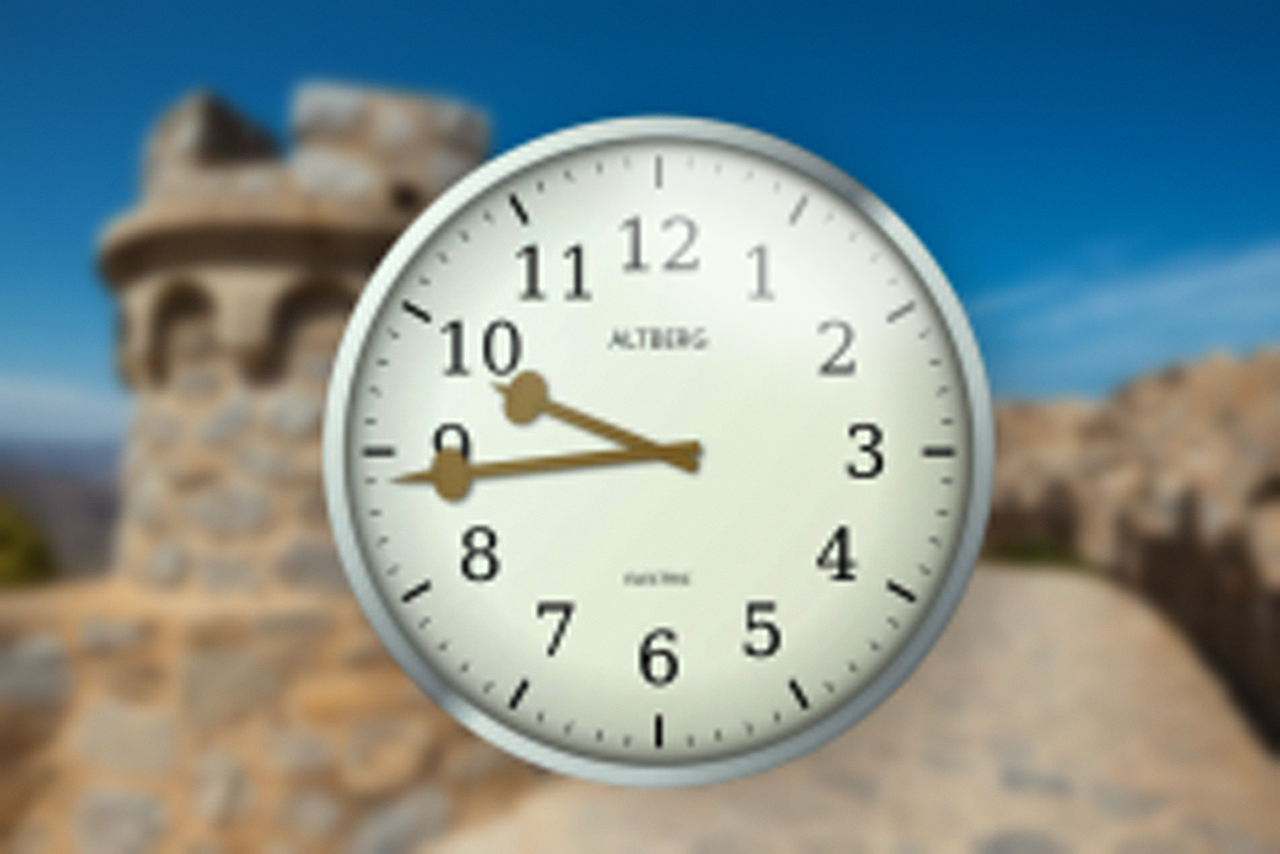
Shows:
{"hour": 9, "minute": 44}
